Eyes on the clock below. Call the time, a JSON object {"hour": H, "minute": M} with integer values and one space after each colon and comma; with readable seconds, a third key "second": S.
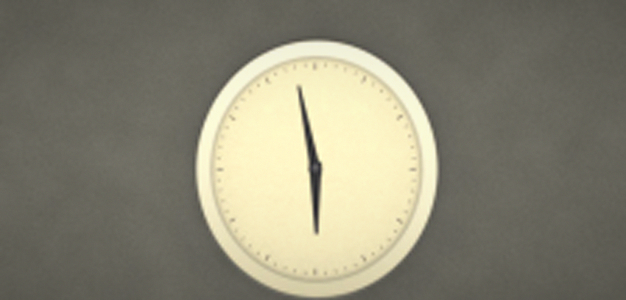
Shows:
{"hour": 5, "minute": 58}
